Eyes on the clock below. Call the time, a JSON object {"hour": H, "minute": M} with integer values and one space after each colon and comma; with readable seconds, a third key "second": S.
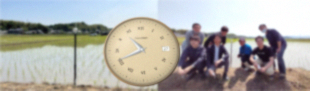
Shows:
{"hour": 10, "minute": 41}
